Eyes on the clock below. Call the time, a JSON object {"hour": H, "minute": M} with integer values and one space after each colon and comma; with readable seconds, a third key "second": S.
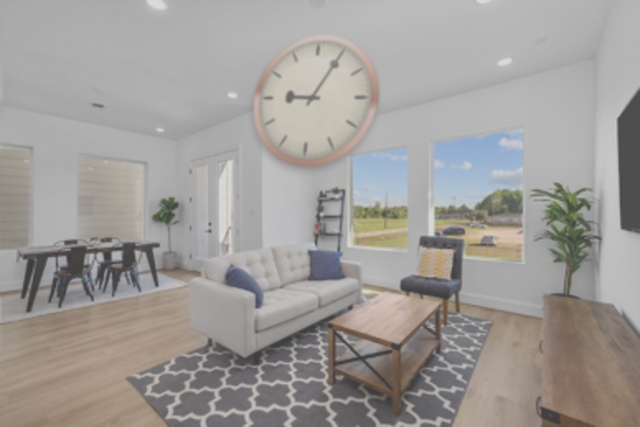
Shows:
{"hour": 9, "minute": 5}
